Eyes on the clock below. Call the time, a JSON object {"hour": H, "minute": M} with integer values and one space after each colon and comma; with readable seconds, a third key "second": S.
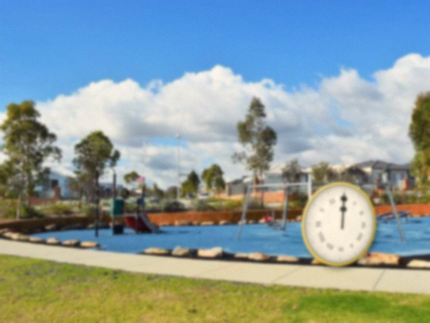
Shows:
{"hour": 12, "minute": 0}
